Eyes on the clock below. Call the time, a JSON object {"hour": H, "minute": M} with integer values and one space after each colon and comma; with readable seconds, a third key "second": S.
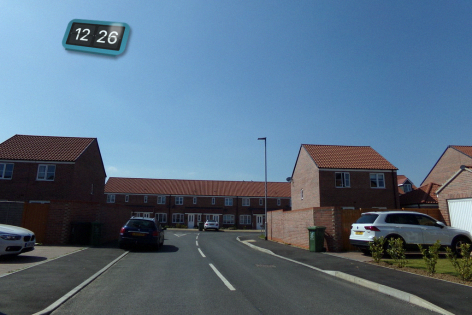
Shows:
{"hour": 12, "minute": 26}
